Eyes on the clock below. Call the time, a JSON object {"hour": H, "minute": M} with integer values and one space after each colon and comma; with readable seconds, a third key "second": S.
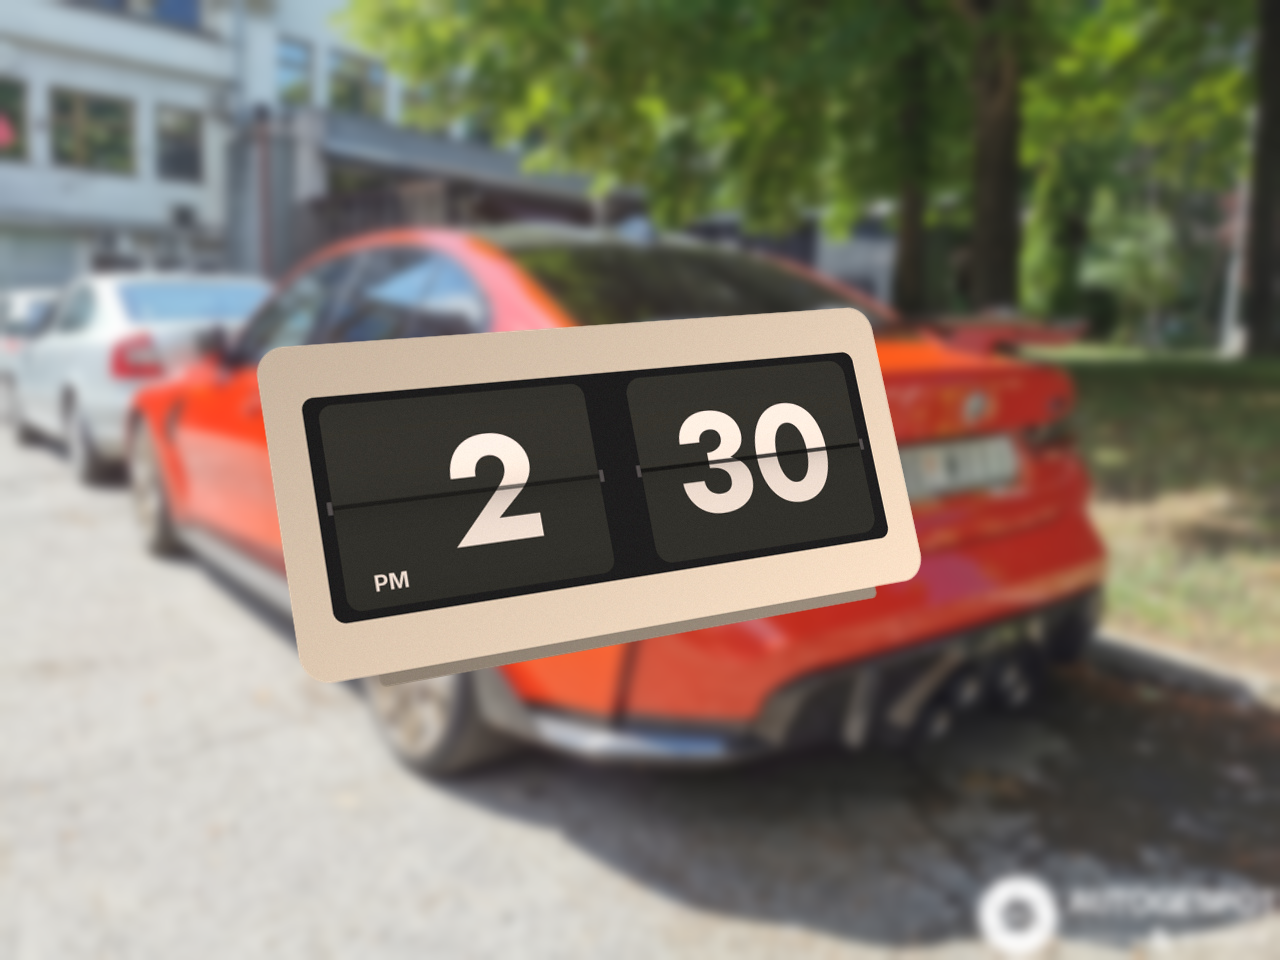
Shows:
{"hour": 2, "minute": 30}
